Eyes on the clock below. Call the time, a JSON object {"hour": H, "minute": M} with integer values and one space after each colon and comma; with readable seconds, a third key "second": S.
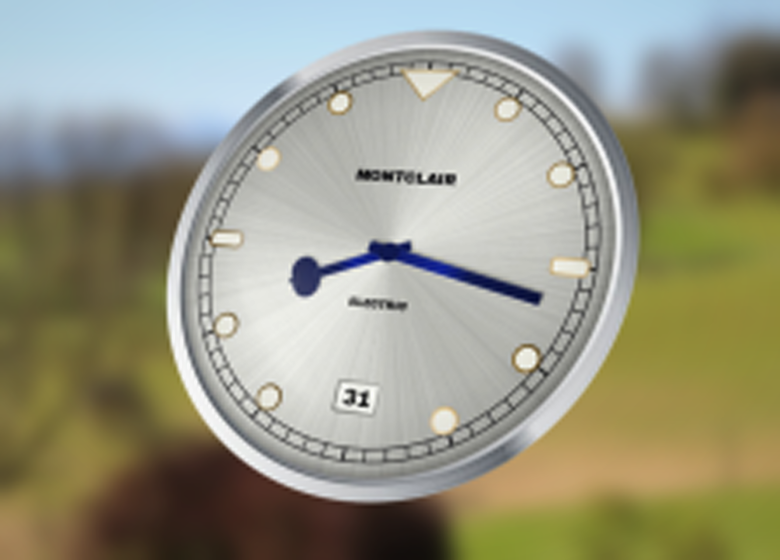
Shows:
{"hour": 8, "minute": 17}
